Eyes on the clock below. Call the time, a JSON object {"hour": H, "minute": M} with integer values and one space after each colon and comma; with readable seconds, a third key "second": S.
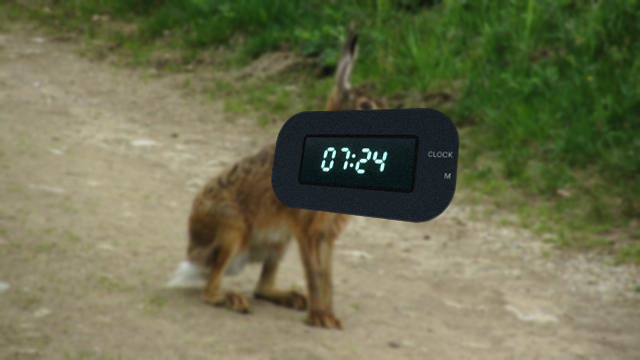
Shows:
{"hour": 7, "minute": 24}
